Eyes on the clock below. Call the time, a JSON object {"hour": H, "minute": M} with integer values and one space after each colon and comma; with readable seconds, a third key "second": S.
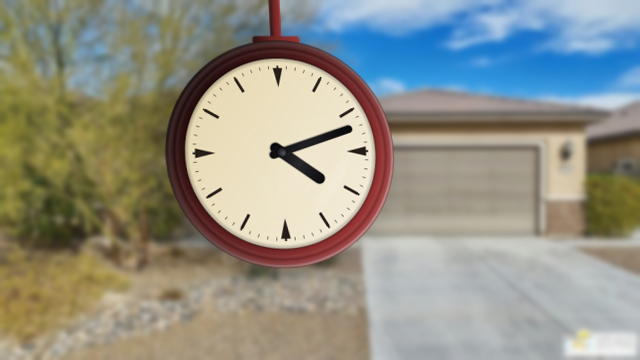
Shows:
{"hour": 4, "minute": 12}
